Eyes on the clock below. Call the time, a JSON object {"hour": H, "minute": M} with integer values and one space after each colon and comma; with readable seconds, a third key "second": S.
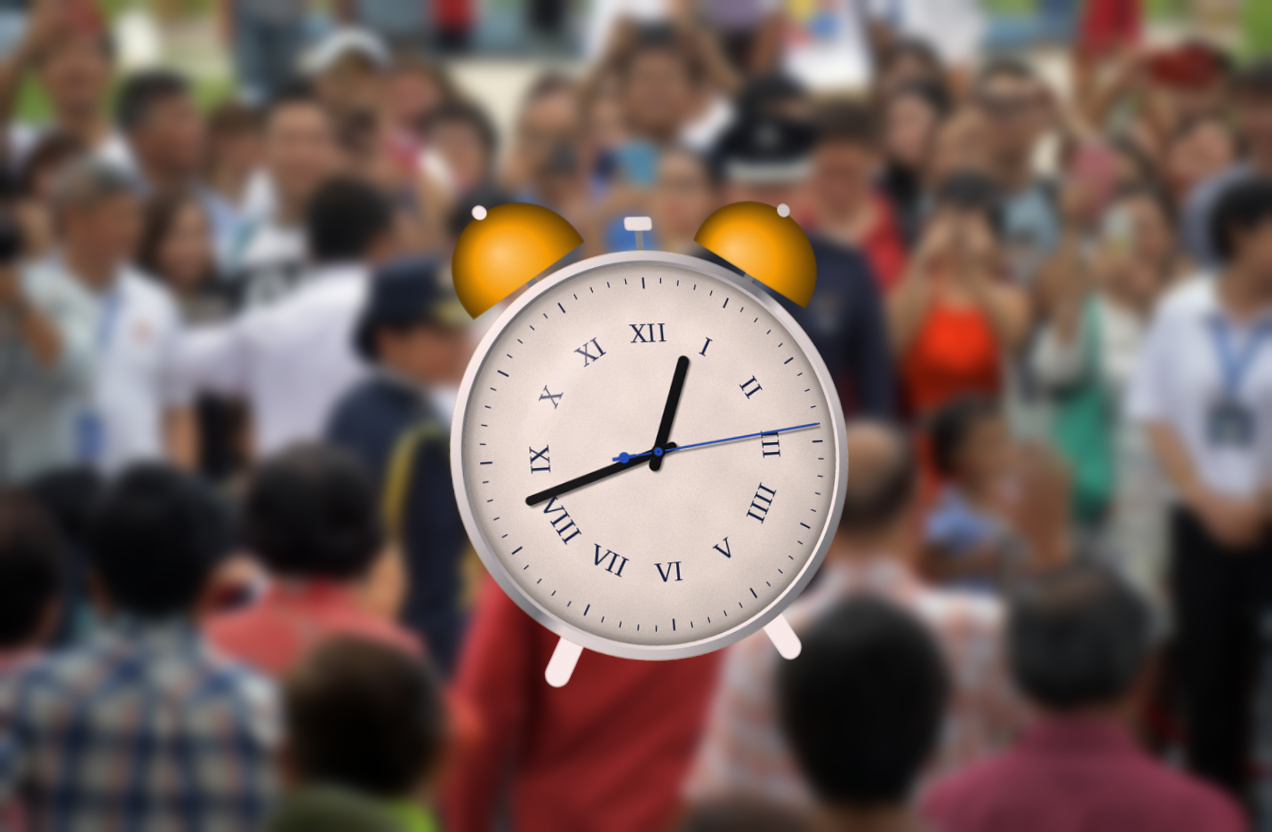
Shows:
{"hour": 12, "minute": 42, "second": 14}
